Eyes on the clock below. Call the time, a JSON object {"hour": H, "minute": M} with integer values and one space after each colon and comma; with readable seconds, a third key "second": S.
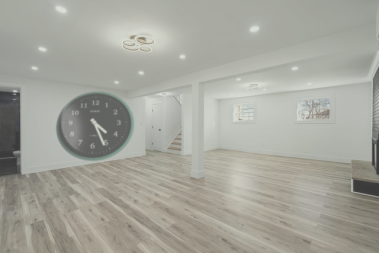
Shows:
{"hour": 4, "minute": 26}
